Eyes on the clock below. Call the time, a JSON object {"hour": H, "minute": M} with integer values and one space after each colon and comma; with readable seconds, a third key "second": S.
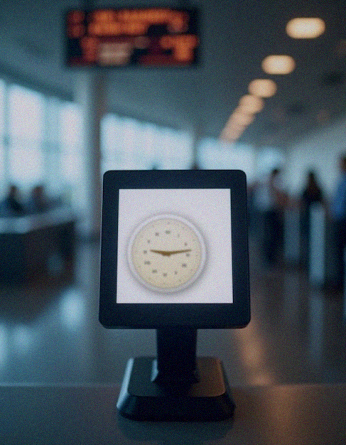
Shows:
{"hour": 9, "minute": 13}
